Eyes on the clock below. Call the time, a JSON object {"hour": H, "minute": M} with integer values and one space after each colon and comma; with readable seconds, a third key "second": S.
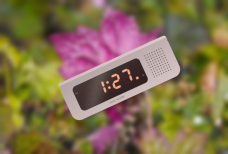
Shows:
{"hour": 1, "minute": 27}
